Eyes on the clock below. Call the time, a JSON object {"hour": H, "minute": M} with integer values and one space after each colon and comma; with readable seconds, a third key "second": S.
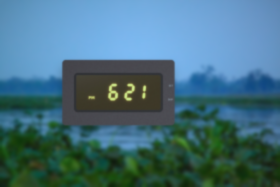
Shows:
{"hour": 6, "minute": 21}
